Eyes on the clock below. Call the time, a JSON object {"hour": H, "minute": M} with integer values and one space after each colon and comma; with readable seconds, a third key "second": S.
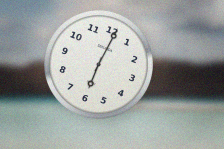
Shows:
{"hour": 6, "minute": 1}
